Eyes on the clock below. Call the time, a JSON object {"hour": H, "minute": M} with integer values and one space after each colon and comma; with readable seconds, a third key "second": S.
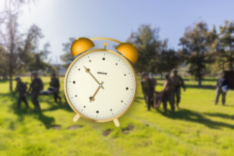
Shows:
{"hour": 6, "minute": 52}
